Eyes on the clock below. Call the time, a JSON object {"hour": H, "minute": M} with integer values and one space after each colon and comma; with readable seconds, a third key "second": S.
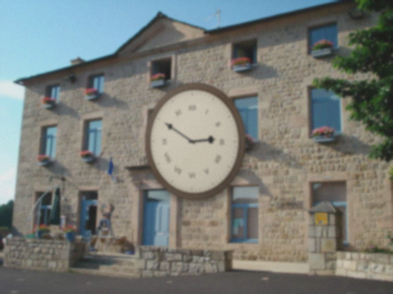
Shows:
{"hour": 2, "minute": 50}
